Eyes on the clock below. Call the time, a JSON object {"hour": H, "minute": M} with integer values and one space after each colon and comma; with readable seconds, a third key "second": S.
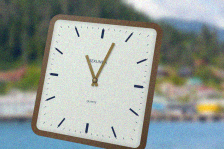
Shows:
{"hour": 11, "minute": 3}
